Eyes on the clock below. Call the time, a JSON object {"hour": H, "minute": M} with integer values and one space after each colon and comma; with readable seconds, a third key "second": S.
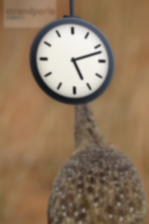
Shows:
{"hour": 5, "minute": 12}
